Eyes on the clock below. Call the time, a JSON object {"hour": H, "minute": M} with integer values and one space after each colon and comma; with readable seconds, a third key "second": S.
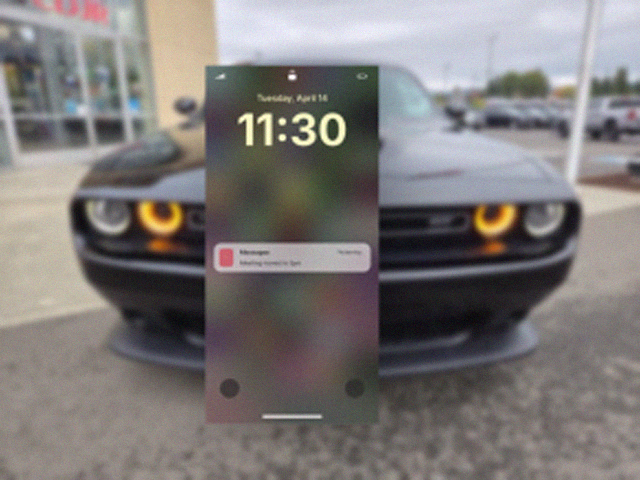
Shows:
{"hour": 11, "minute": 30}
